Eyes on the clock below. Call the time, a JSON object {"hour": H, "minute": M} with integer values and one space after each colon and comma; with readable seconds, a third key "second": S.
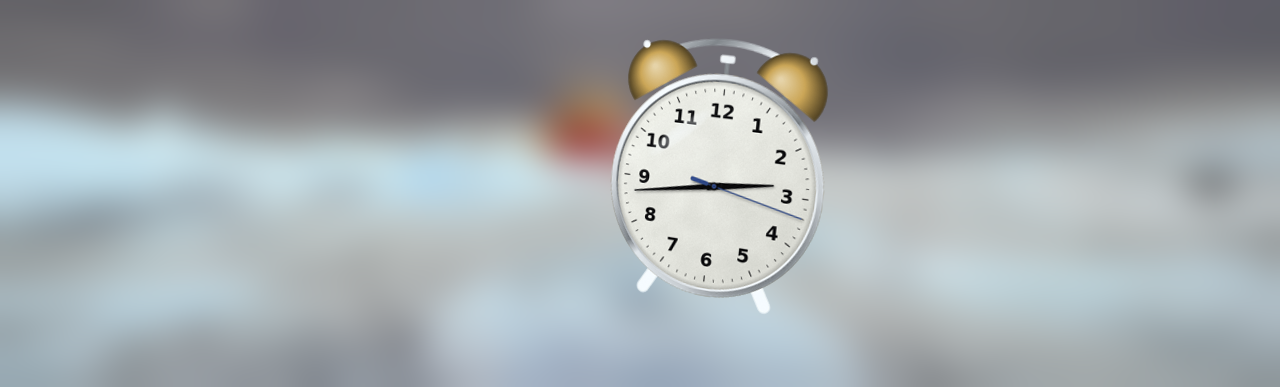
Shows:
{"hour": 2, "minute": 43, "second": 17}
